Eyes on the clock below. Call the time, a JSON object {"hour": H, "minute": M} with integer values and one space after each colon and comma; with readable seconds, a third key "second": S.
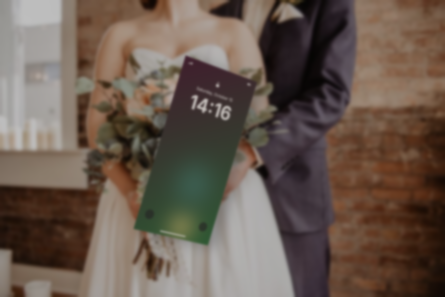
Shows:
{"hour": 14, "minute": 16}
